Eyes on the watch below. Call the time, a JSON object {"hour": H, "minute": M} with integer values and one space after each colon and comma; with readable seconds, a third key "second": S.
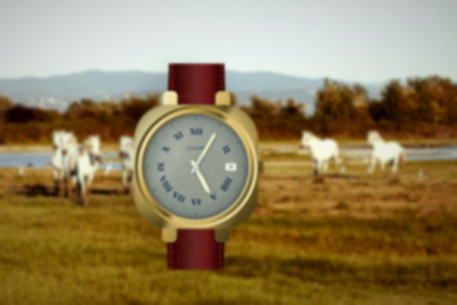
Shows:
{"hour": 5, "minute": 5}
